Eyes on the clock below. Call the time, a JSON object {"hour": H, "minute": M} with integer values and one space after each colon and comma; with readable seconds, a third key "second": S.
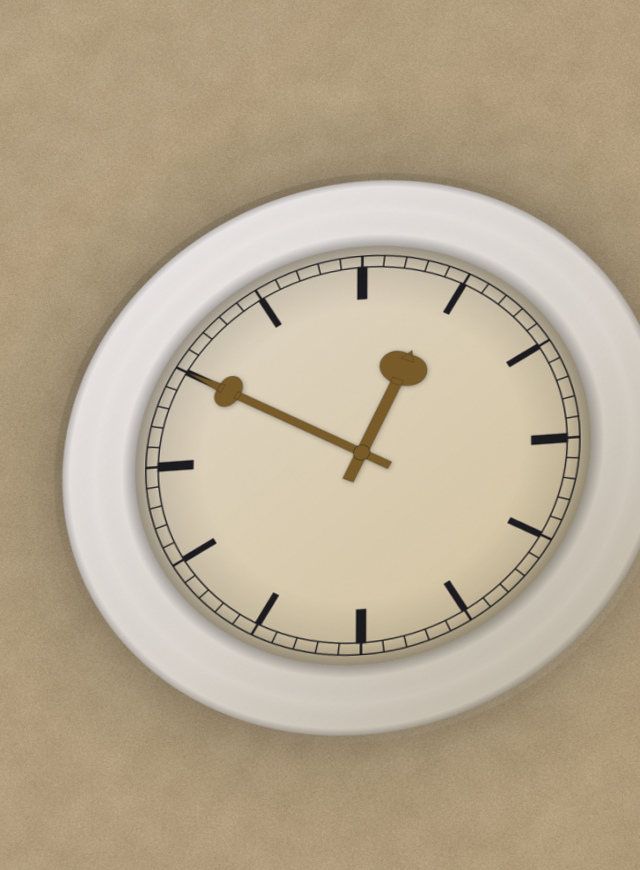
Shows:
{"hour": 12, "minute": 50}
